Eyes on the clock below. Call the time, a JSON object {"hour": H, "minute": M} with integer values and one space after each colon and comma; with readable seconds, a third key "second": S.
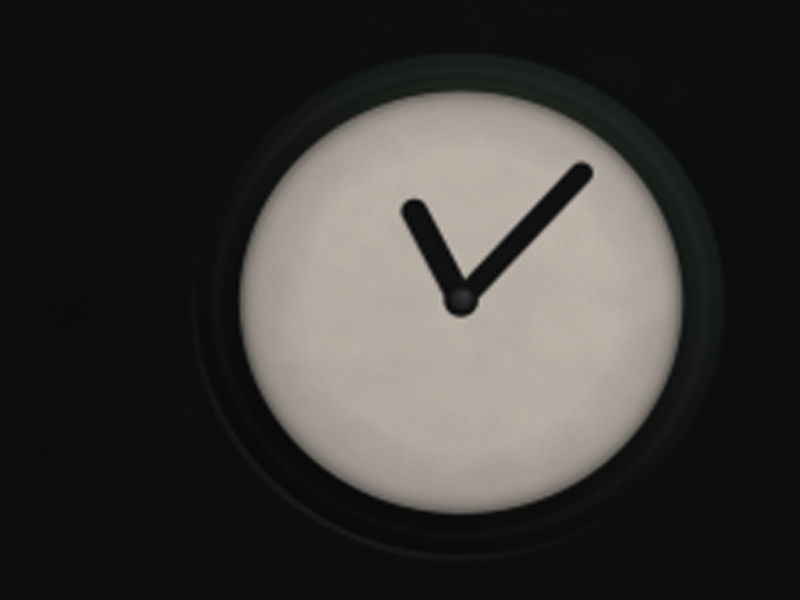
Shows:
{"hour": 11, "minute": 7}
